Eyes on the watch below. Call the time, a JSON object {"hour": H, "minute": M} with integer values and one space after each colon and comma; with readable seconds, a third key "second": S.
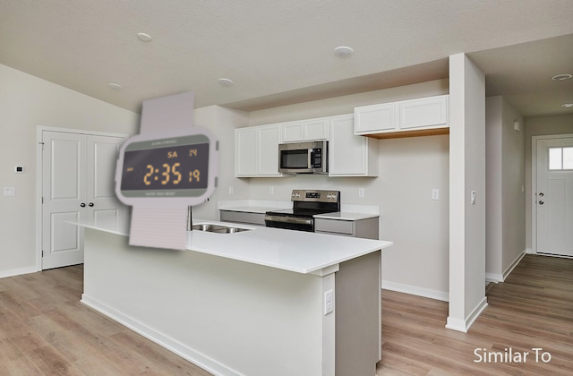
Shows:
{"hour": 2, "minute": 35, "second": 19}
